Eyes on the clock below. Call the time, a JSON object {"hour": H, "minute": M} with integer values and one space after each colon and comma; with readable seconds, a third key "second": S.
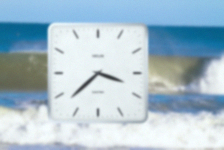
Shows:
{"hour": 3, "minute": 38}
